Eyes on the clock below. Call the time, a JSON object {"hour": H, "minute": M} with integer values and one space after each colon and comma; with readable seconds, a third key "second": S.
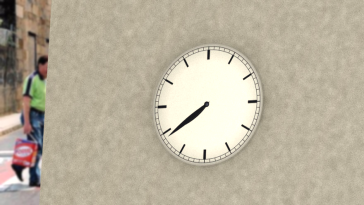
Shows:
{"hour": 7, "minute": 39}
